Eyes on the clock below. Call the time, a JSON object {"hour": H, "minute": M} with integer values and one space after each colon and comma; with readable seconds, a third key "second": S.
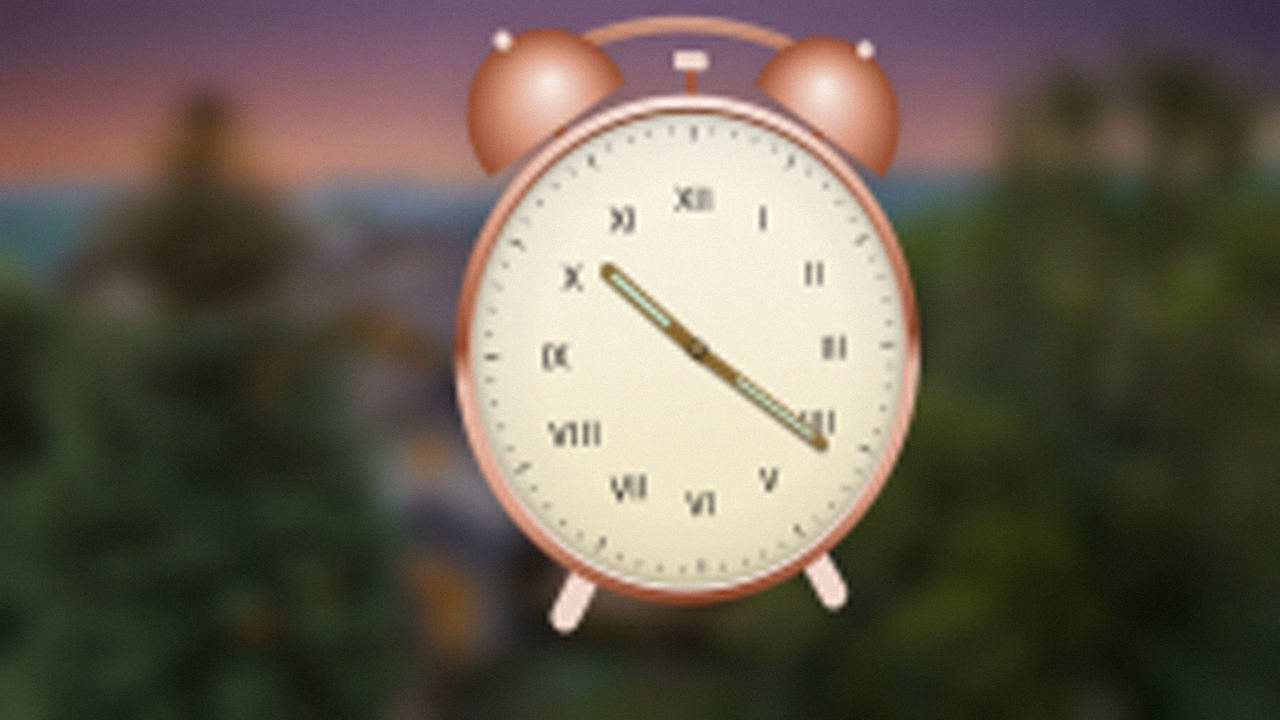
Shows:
{"hour": 10, "minute": 21}
